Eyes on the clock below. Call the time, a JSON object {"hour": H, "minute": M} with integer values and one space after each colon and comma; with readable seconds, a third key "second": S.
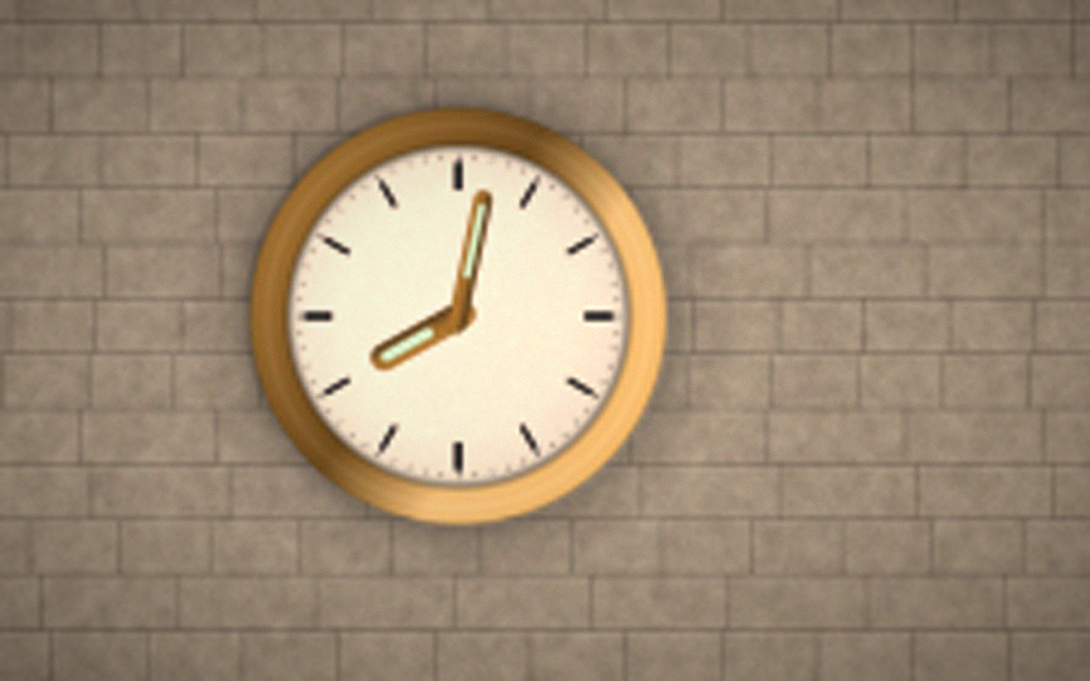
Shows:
{"hour": 8, "minute": 2}
